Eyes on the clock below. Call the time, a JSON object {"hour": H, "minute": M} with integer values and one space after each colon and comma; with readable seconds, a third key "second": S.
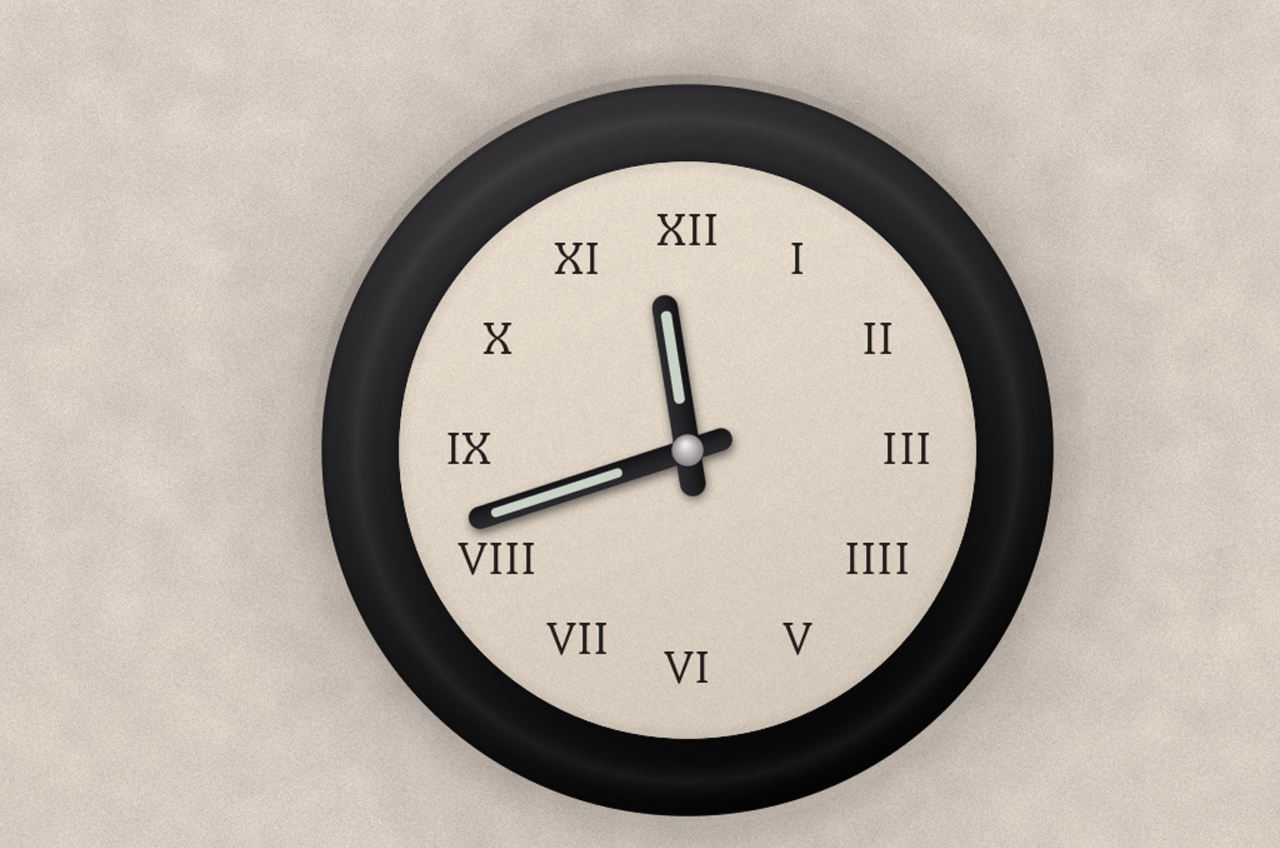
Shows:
{"hour": 11, "minute": 42}
